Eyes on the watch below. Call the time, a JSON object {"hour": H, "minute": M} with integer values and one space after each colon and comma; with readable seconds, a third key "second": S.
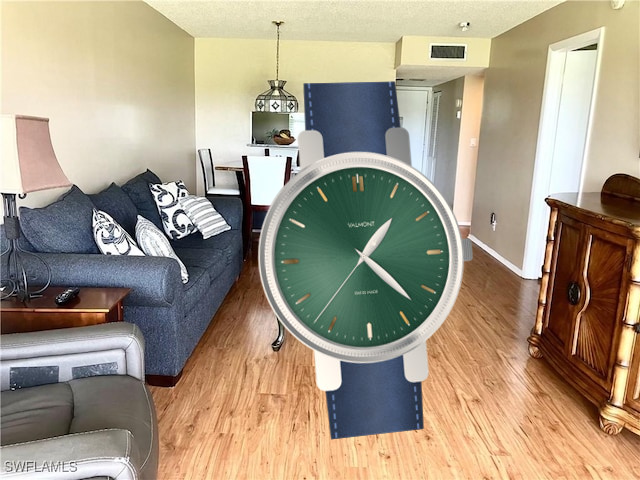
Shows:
{"hour": 1, "minute": 22, "second": 37}
